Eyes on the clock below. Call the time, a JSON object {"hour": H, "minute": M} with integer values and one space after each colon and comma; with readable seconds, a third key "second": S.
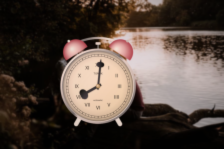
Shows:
{"hour": 8, "minute": 1}
